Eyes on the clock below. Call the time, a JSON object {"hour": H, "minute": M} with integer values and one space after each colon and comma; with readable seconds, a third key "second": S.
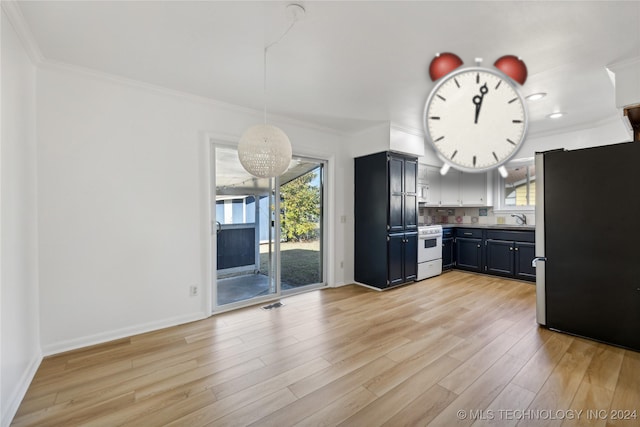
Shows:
{"hour": 12, "minute": 2}
